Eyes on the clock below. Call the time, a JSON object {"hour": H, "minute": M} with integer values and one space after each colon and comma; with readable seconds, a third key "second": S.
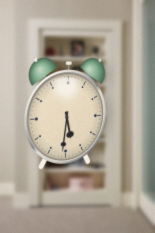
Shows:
{"hour": 5, "minute": 31}
